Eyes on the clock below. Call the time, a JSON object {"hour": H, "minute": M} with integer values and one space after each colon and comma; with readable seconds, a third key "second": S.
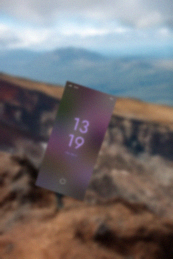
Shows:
{"hour": 13, "minute": 19}
